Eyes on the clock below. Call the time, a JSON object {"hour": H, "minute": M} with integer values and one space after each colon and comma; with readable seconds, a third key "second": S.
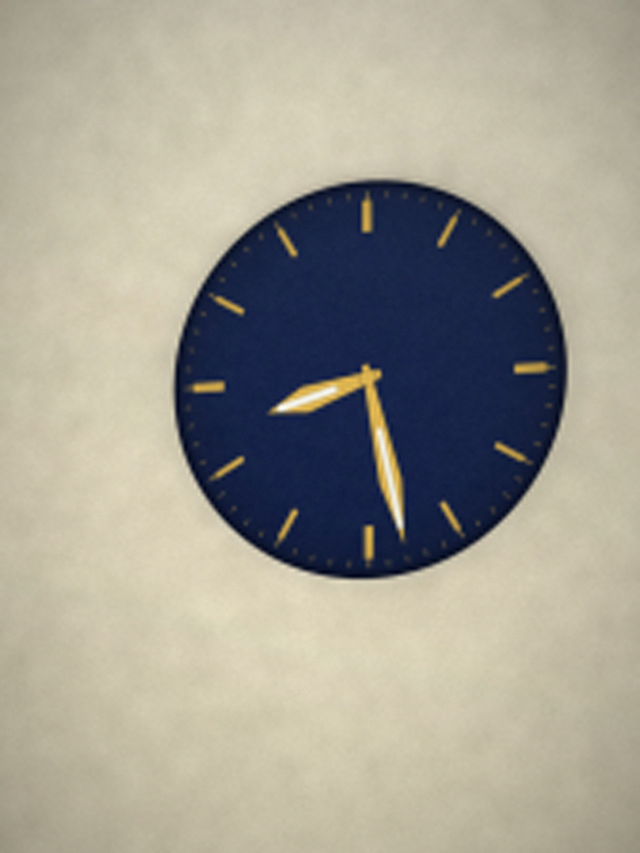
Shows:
{"hour": 8, "minute": 28}
